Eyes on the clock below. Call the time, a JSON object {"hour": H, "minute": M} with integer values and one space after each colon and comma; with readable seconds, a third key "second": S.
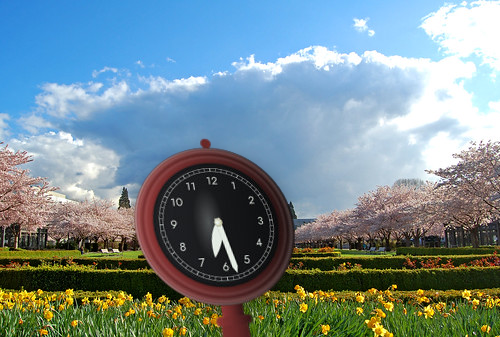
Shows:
{"hour": 6, "minute": 28}
